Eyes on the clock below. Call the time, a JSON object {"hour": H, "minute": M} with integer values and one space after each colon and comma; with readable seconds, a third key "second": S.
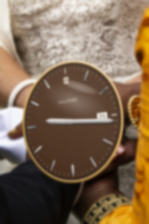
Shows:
{"hour": 9, "minute": 16}
